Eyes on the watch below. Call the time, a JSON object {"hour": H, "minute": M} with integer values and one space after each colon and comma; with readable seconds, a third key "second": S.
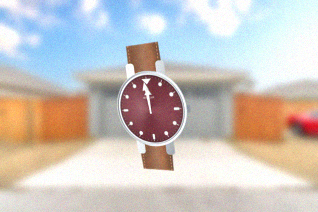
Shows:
{"hour": 11, "minute": 59}
